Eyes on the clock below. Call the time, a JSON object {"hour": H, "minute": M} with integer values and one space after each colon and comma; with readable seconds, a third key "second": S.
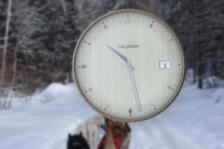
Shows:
{"hour": 10, "minute": 28}
